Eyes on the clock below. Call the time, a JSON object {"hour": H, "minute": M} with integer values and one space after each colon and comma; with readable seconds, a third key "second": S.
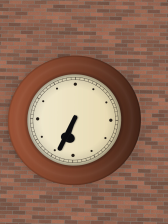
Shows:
{"hour": 6, "minute": 34}
